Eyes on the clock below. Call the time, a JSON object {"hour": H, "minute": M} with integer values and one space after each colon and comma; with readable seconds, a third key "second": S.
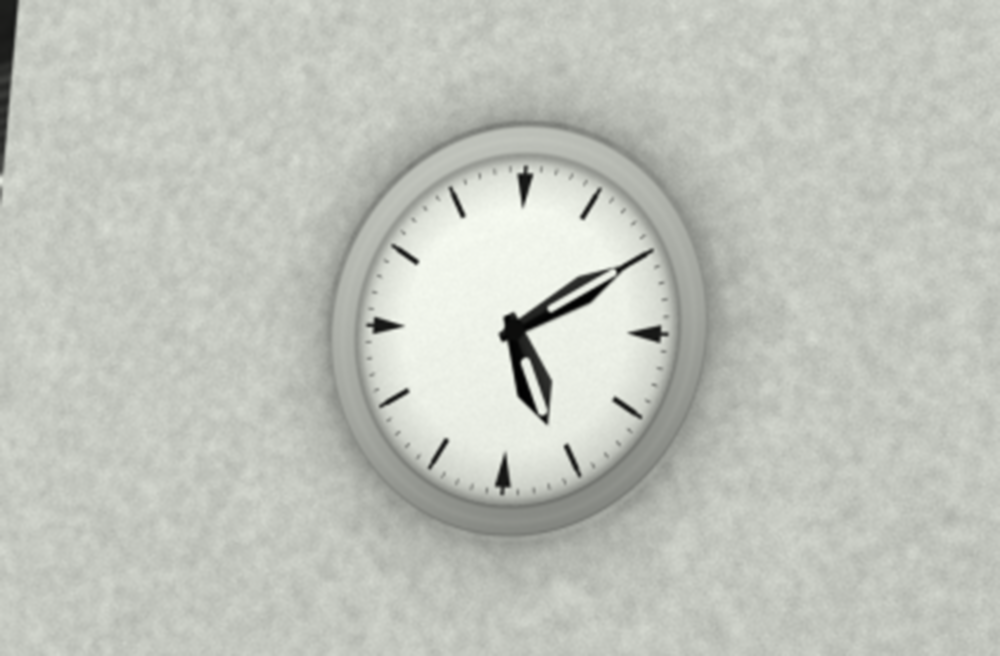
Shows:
{"hour": 5, "minute": 10}
